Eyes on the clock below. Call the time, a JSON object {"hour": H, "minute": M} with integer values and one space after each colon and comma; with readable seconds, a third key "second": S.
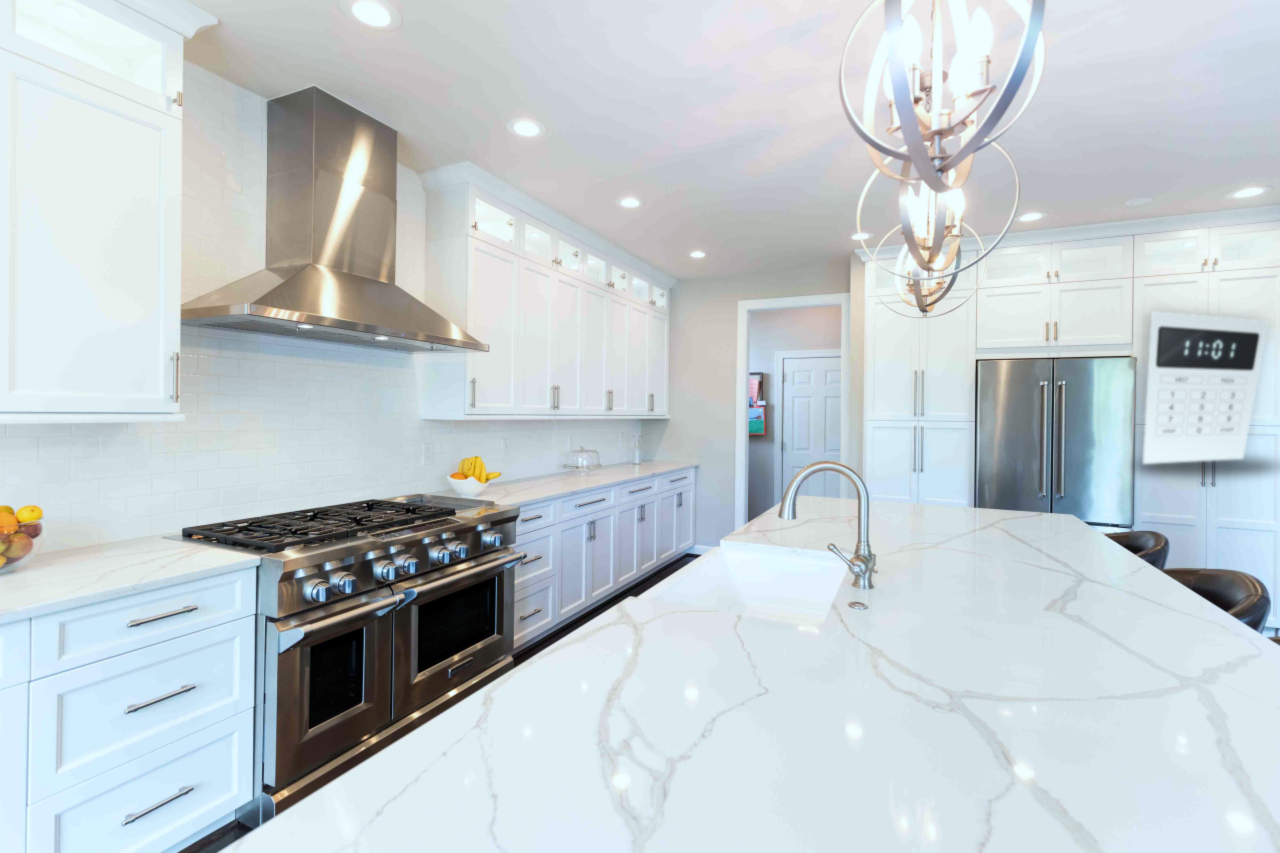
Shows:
{"hour": 11, "minute": 1}
